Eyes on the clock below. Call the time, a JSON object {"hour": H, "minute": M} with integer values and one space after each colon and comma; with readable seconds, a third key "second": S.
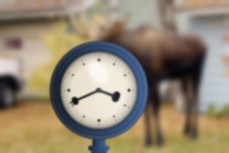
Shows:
{"hour": 3, "minute": 41}
